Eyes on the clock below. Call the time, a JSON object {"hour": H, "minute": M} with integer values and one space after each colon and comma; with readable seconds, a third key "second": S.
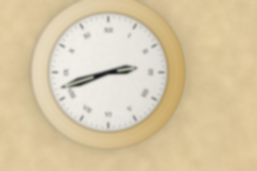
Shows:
{"hour": 2, "minute": 42}
